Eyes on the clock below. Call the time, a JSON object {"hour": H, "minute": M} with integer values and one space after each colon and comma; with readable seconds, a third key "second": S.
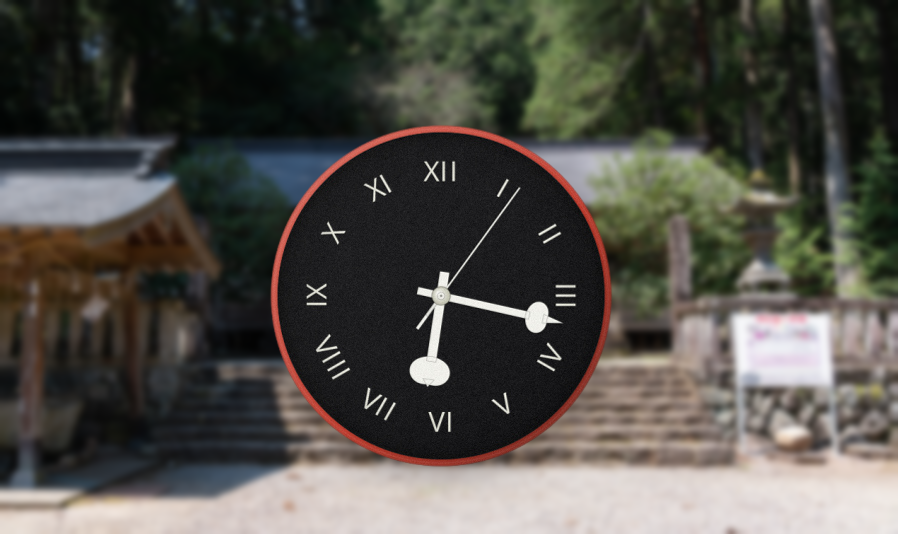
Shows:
{"hour": 6, "minute": 17, "second": 6}
